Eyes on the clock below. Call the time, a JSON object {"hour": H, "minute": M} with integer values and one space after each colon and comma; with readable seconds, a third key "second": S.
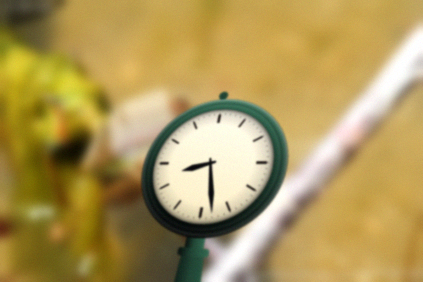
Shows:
{"hour": 8, "minute": 28}
